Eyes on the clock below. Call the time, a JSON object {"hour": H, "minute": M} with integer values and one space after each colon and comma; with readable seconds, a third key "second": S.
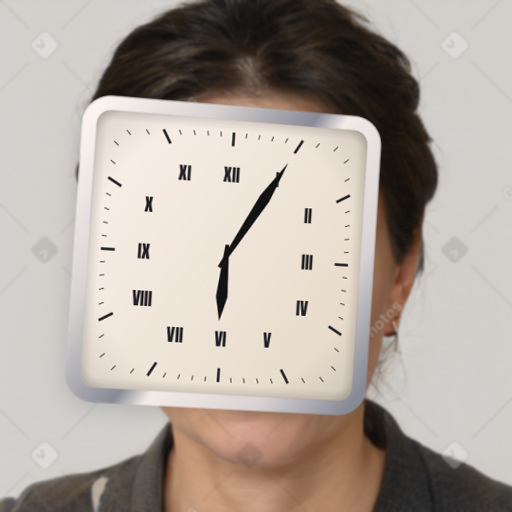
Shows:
{"hour": 6, "minute": 5}
